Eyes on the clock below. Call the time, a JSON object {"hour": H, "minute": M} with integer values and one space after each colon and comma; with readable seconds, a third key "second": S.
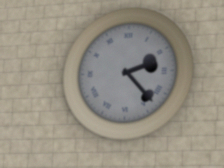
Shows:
{"hour": 2, "minute": 23}
